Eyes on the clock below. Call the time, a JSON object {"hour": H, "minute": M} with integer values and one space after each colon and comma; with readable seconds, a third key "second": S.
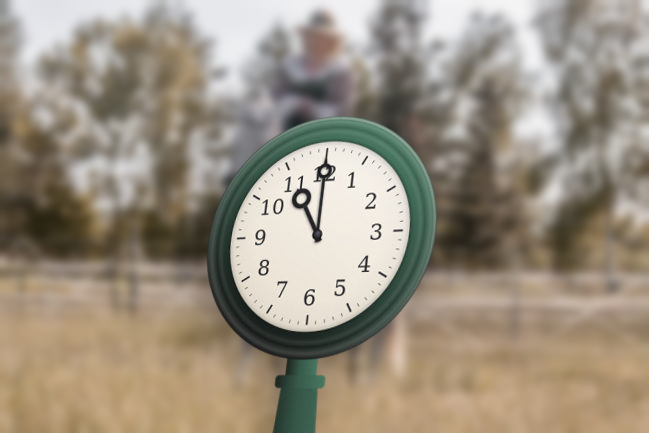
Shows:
{"hour": 11, "minute": 0}
